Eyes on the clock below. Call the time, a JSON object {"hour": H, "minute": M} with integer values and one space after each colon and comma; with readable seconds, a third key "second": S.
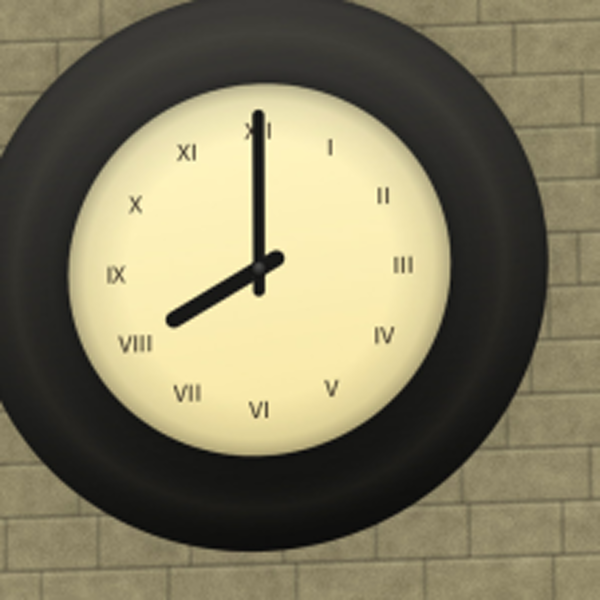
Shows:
{"hour": 8, "minute": 0}
